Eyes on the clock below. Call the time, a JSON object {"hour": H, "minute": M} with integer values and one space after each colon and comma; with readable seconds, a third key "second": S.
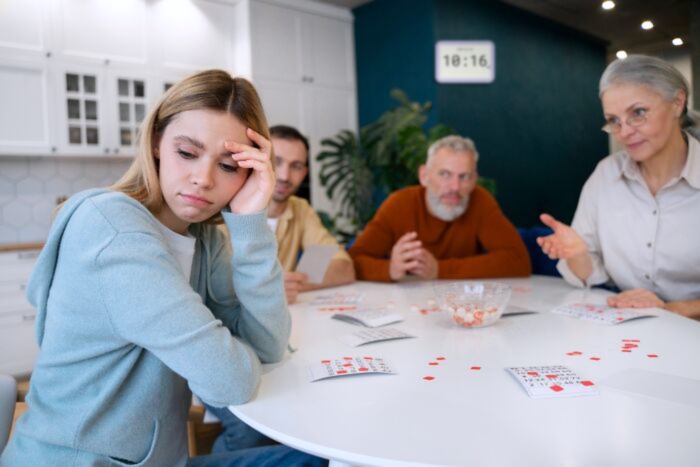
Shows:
{"hour": 10, "minute": 16}
